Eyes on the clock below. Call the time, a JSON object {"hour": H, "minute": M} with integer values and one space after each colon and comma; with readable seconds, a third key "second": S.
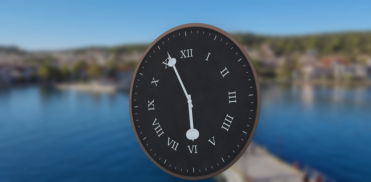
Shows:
{"hour": 5, "minute": 56}
